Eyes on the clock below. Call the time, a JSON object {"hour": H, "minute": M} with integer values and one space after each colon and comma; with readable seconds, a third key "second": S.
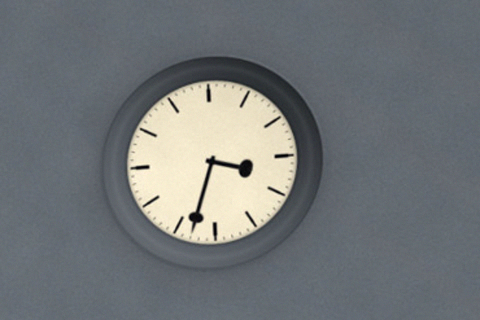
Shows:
{"hour": 3, "minute": 33}
